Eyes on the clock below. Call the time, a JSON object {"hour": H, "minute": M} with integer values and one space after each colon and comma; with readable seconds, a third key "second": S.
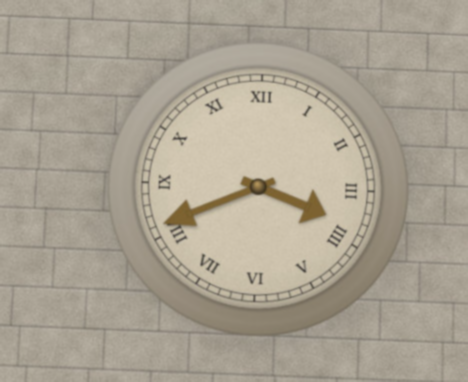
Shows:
{"hour": 3, "minute": 41}
